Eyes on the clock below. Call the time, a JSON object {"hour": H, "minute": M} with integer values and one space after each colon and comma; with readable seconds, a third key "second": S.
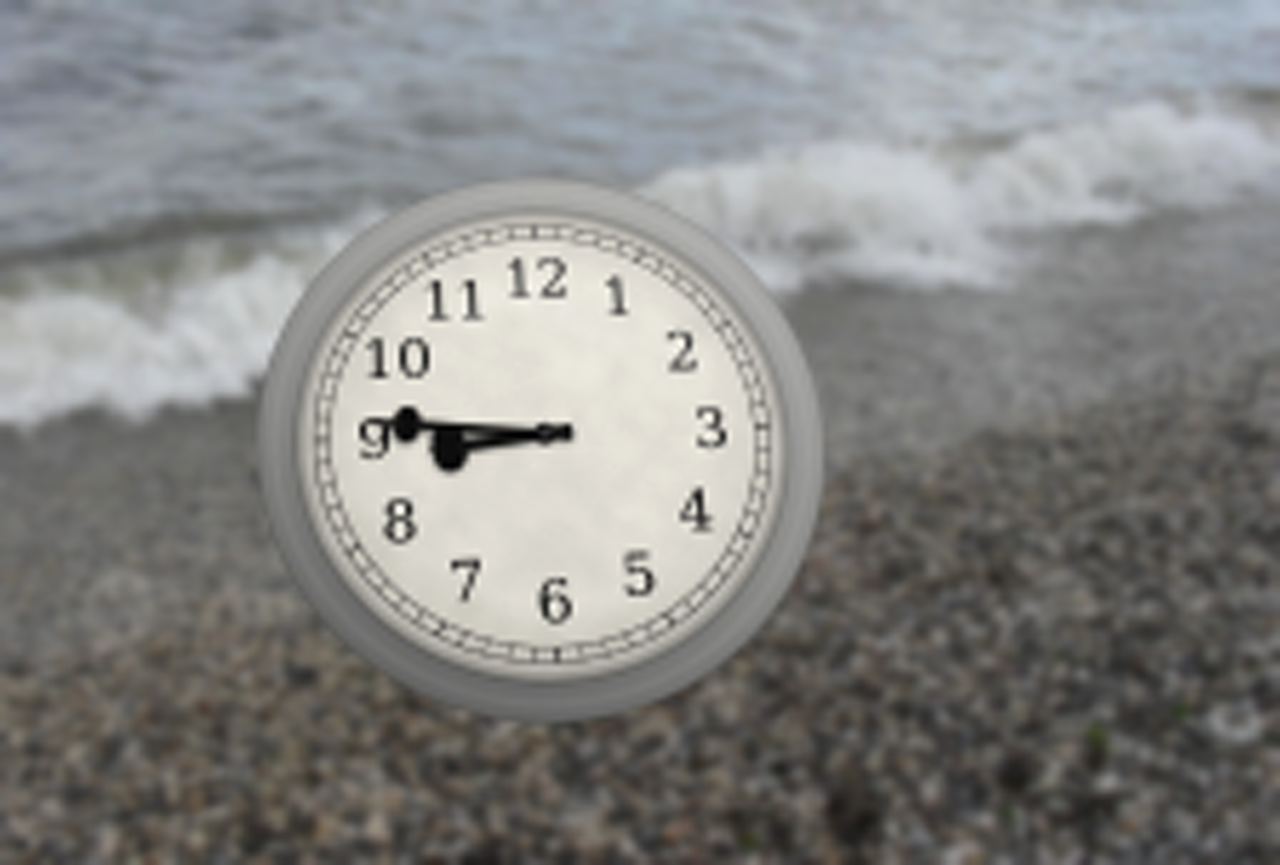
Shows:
{"hour": 8, "minute": 46}
